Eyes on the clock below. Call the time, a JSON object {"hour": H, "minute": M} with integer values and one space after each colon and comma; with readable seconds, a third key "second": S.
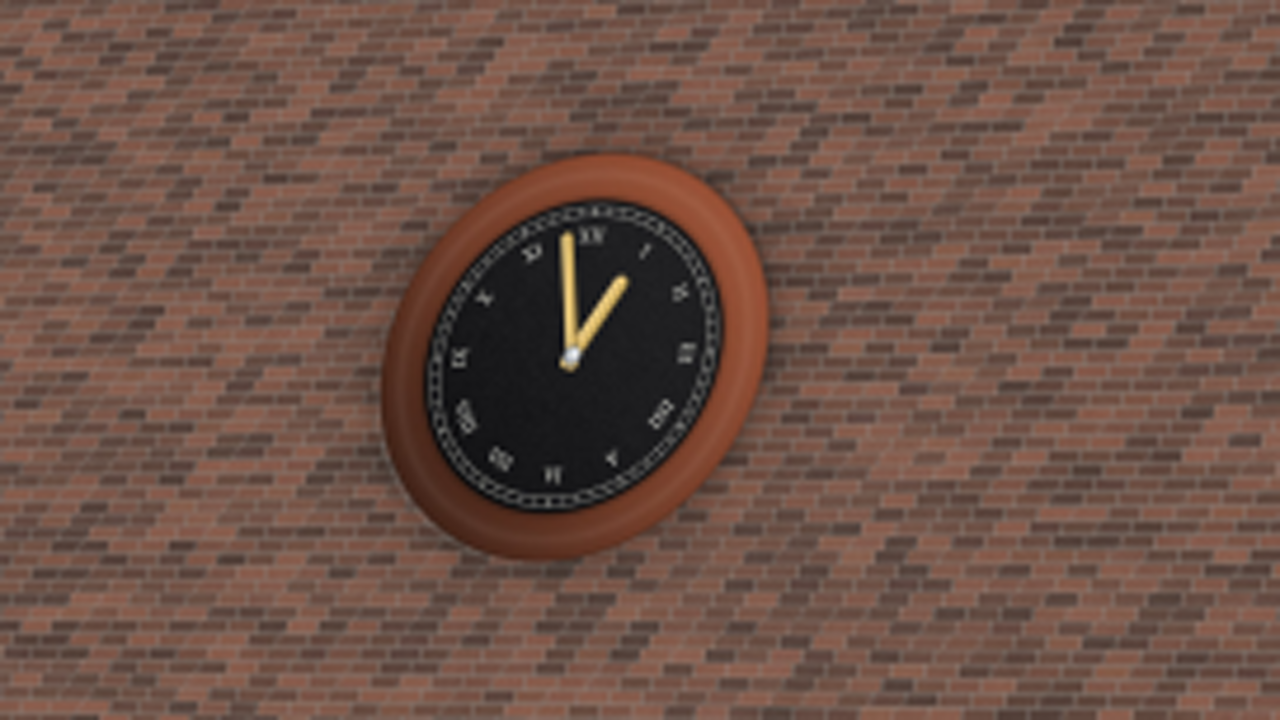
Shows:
{"hour": 12, "minute": 58}
